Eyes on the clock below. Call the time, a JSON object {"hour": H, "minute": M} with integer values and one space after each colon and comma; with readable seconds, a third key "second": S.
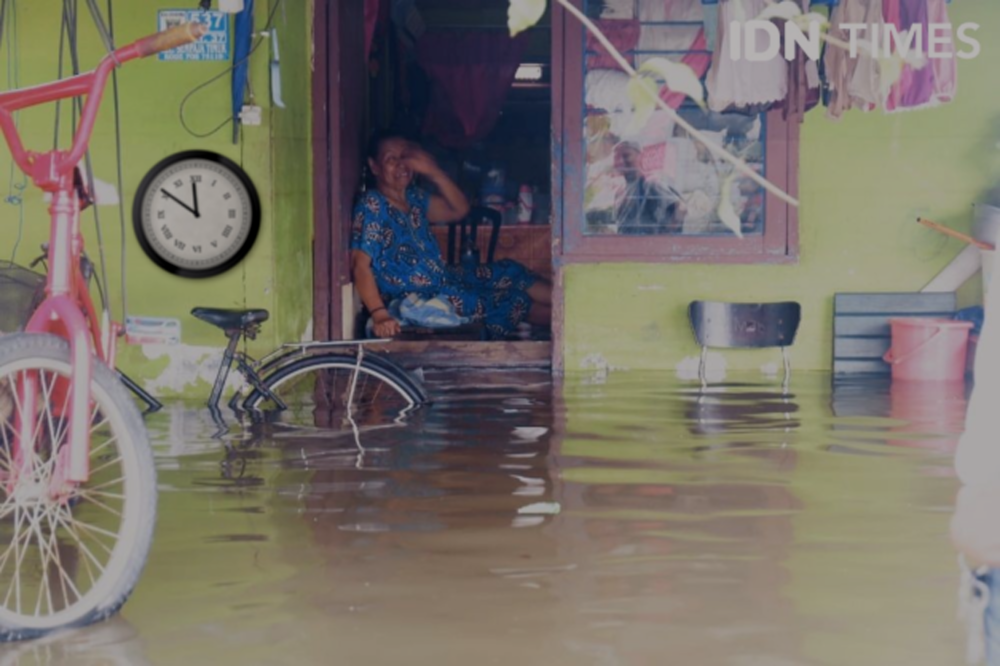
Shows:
{"hour": 11, "minute": 51}
